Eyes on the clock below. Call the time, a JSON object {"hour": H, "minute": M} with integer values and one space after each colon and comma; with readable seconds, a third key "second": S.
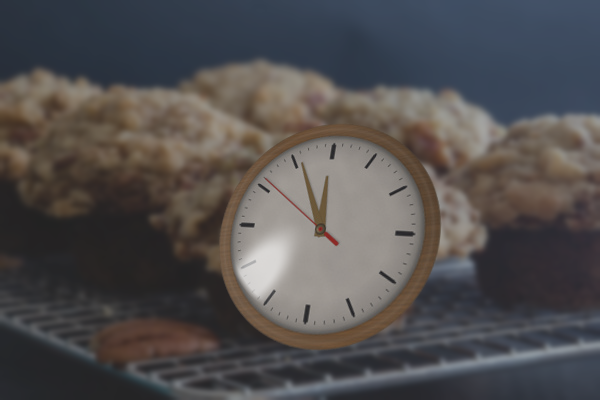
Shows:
{"hour": 11, "minute": 55, "second": 51}
